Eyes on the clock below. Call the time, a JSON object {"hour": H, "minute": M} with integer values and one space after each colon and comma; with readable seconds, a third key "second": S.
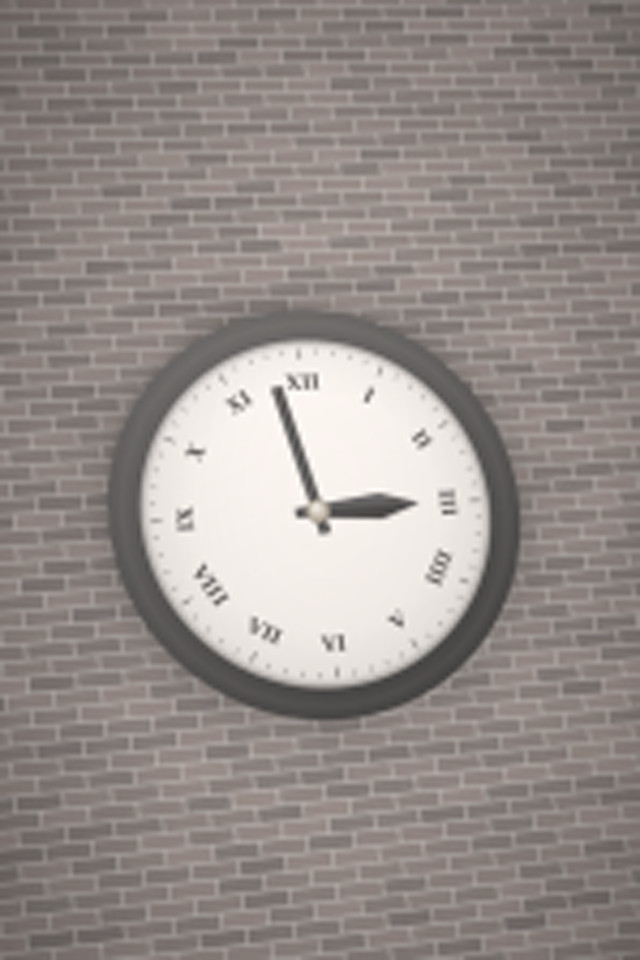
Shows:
{"hour": 2, "minute": 58}
